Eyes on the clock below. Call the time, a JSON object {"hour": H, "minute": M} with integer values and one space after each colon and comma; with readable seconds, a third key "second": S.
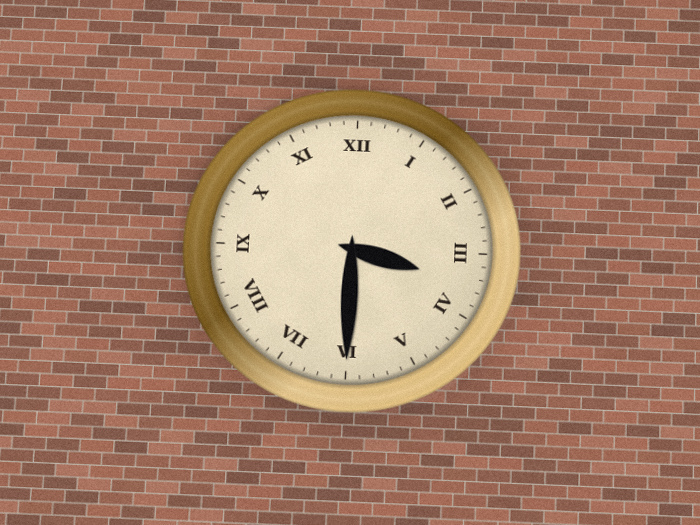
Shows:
{"hour": 3, "minute": 30}
